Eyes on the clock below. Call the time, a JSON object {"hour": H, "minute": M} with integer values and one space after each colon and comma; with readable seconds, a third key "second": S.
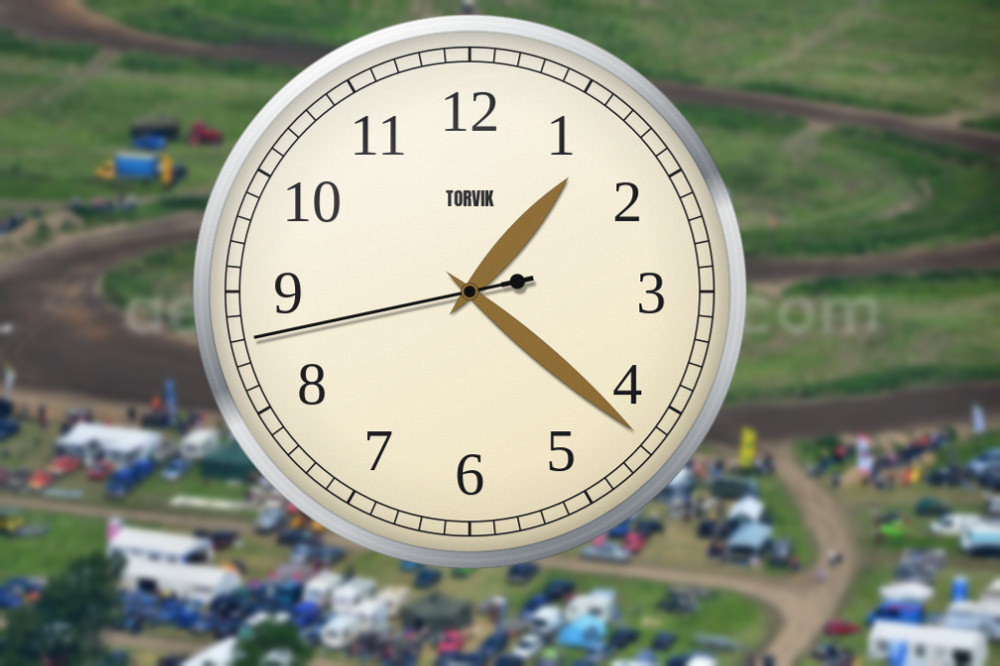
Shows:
{"hour": 1, "minute": 21, "second": 43}
